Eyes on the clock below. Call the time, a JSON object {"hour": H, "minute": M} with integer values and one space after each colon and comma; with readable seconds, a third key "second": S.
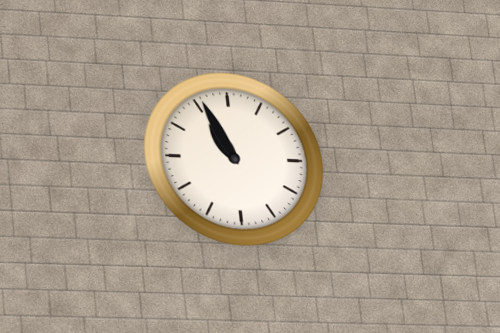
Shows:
{"hour": 10, "minute": 56}
